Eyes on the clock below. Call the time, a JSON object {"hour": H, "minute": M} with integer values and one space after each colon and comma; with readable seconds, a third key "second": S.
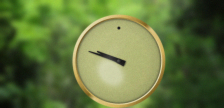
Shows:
{"hour": 9, "minute": 48}
